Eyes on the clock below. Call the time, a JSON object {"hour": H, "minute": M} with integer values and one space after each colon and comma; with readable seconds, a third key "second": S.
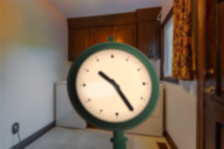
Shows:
{"hour": 10, "minute": 25}
